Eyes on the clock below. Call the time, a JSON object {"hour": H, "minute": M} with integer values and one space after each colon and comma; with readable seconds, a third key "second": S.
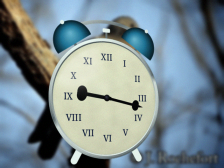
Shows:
{"hour": 9, "minute": 17}
